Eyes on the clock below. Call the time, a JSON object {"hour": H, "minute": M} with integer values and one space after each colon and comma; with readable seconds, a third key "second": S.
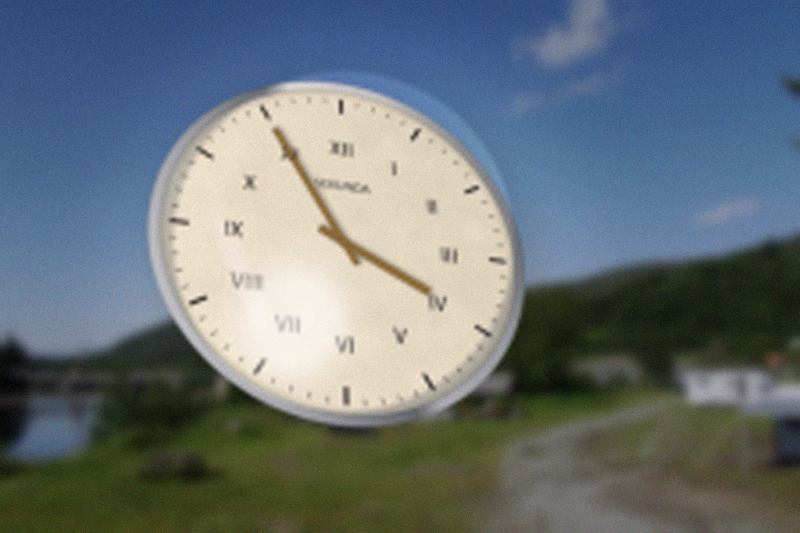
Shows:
{"hour": 3, "minute": 55}
